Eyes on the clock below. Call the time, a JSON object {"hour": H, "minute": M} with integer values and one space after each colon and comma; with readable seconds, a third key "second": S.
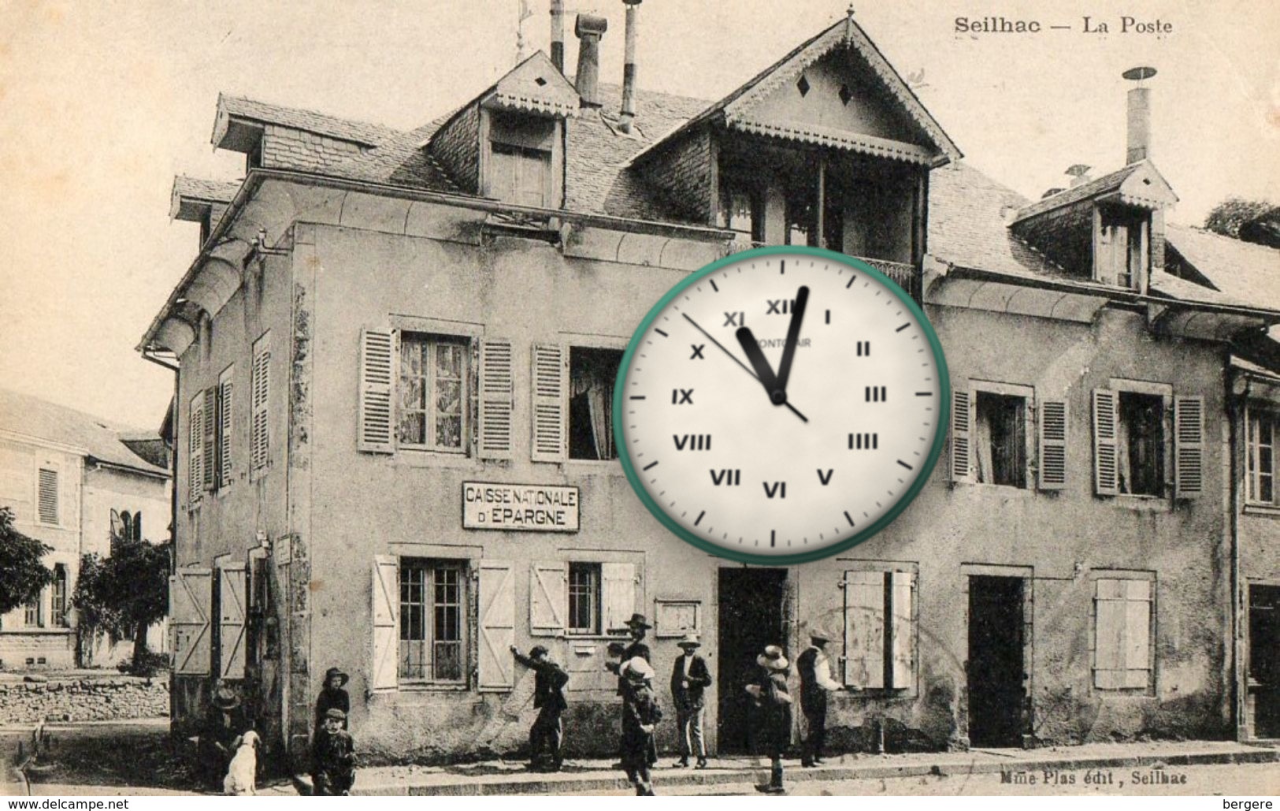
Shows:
{"hour": 11, "minute": 1, "second": 52}
